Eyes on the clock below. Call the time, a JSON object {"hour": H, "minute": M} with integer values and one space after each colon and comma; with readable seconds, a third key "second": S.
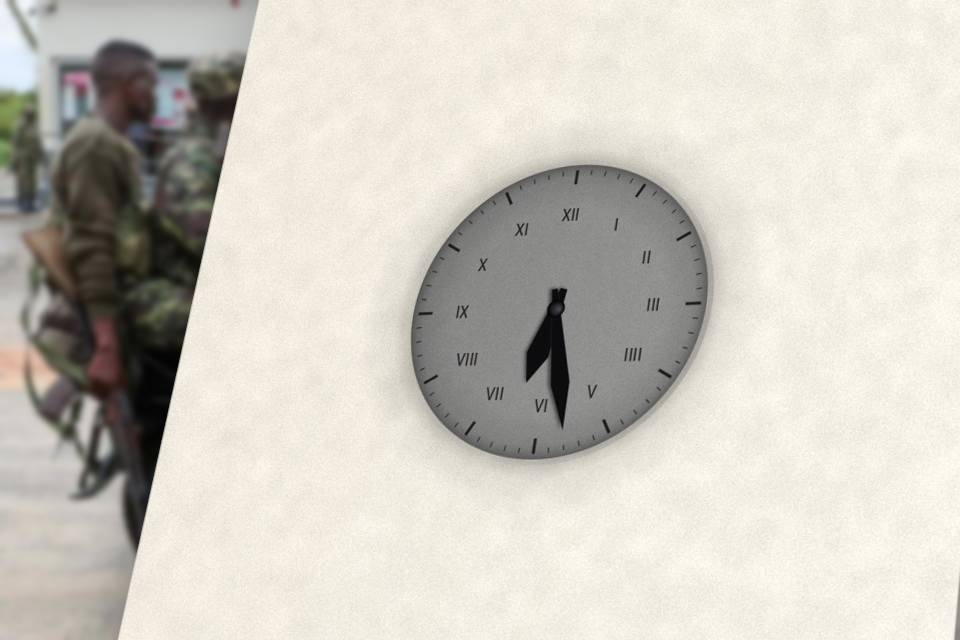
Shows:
{"hour": 6, "minute": 28}
